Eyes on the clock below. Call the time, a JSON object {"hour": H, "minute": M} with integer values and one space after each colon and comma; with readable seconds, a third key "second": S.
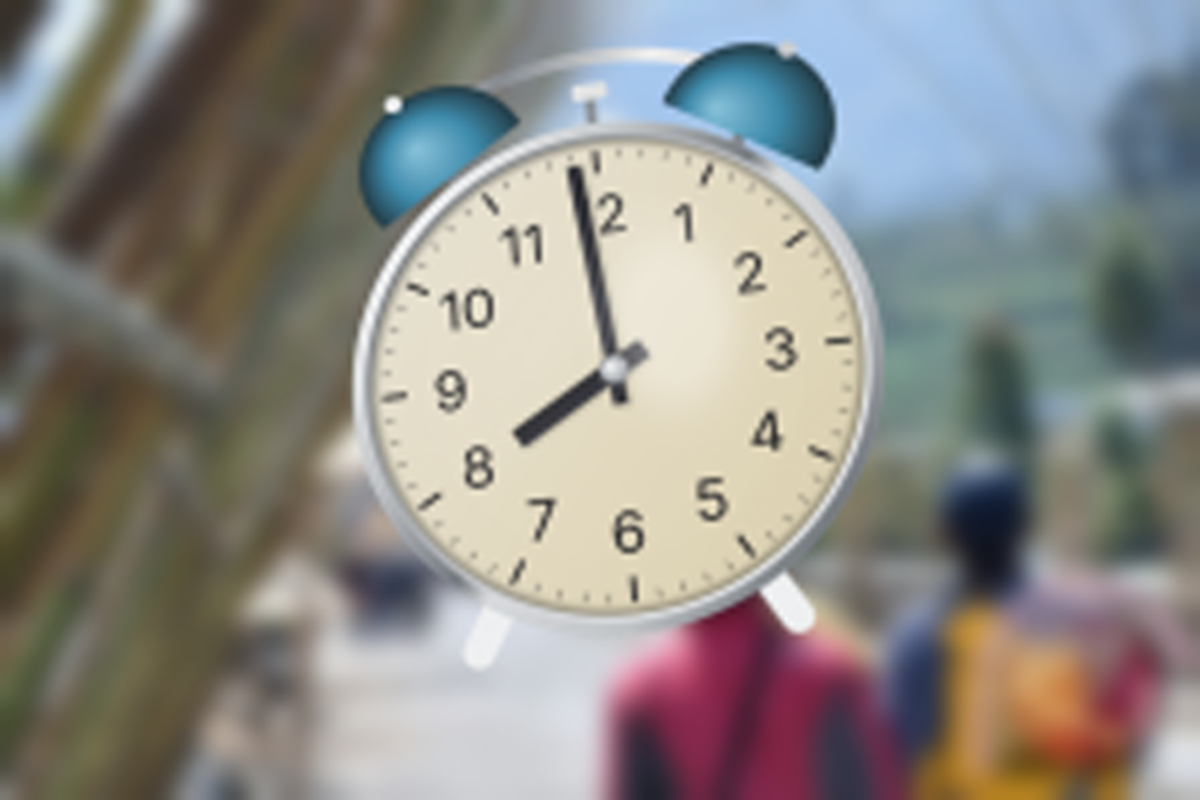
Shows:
{"hour": 7, "minute": 59}
